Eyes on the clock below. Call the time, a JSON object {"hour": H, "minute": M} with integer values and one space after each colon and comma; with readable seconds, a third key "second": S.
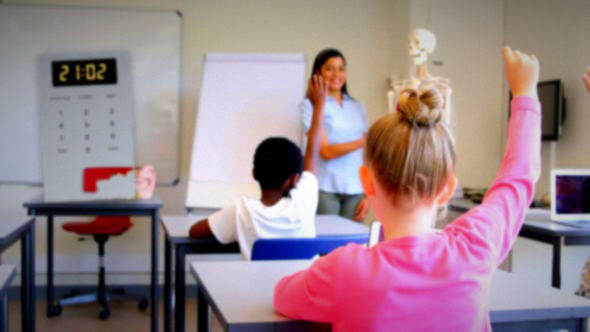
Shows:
{"hour": 21, "minute": 2}
